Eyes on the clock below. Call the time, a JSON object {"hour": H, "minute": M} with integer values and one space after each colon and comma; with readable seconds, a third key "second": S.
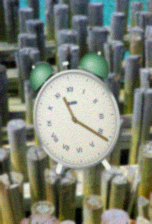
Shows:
{"hour": 11, "minute": 21}
